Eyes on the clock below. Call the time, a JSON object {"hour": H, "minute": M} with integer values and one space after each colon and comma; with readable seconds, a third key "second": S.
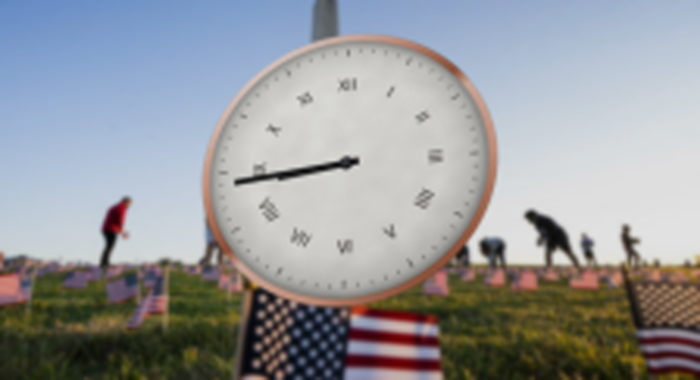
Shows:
{"hour": 8, "minute": 44}
